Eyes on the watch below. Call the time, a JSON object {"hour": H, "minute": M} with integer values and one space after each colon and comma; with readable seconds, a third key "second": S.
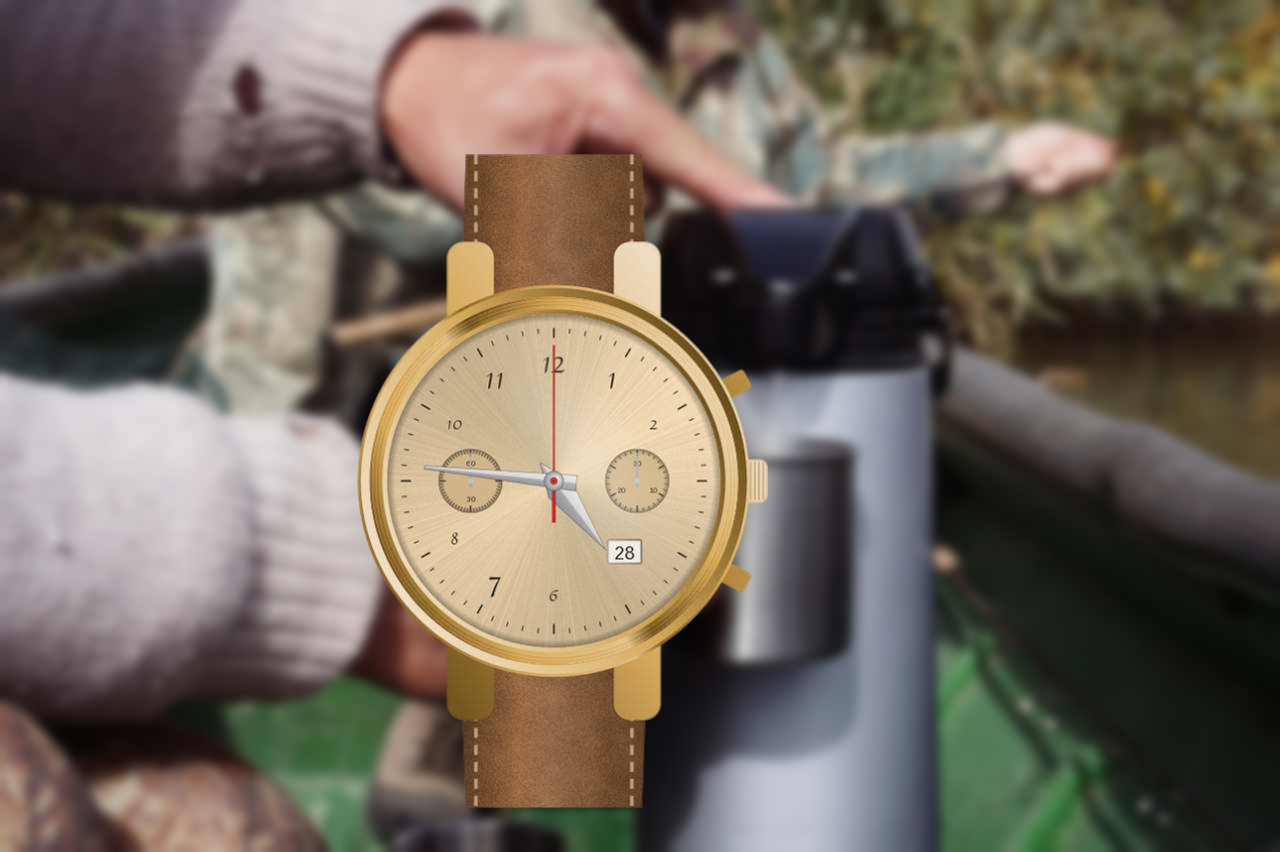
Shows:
{"hour": 4, "minute": 46}
